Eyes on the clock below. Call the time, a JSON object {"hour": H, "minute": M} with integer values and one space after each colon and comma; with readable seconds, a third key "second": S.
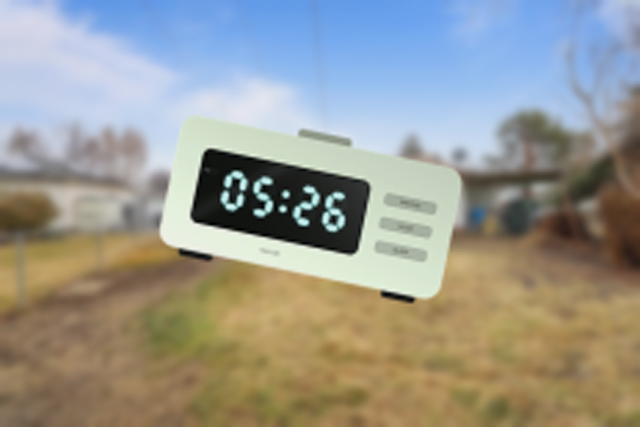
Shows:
{"hour": 5, "minute": 26}
